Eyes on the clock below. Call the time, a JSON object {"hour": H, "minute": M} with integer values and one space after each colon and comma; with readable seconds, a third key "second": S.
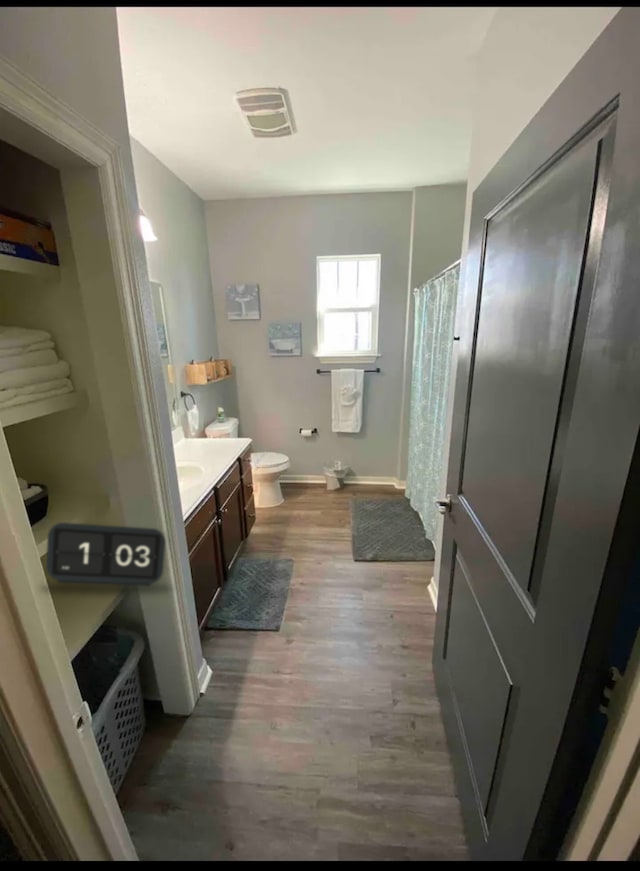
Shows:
{"hour": 1, "minute": 3}
